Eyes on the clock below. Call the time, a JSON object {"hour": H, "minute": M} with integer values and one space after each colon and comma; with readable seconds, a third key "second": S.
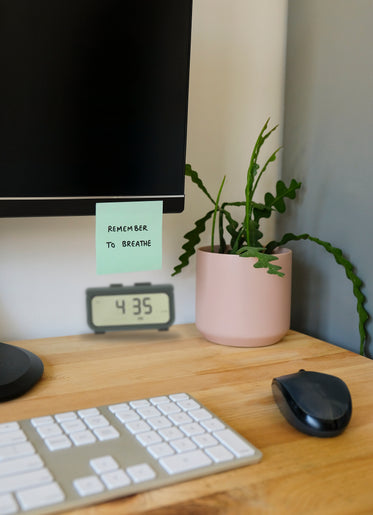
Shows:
{"hour": 4, "minute": 35}
